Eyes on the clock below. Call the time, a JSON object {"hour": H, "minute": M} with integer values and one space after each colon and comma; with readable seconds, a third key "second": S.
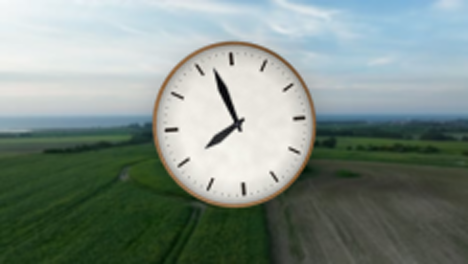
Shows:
{"hour": 7, "minute": 57}
